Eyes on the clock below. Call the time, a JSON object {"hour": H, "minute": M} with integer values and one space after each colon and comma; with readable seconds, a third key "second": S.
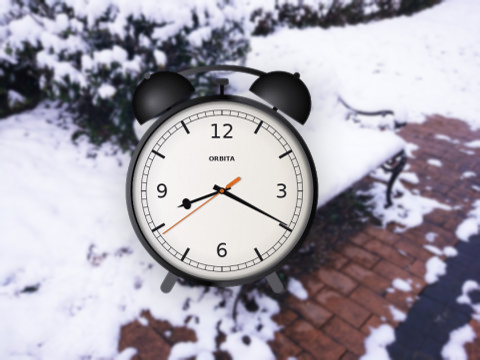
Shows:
{"hour": 8, "minute": 19, "second": 39}
